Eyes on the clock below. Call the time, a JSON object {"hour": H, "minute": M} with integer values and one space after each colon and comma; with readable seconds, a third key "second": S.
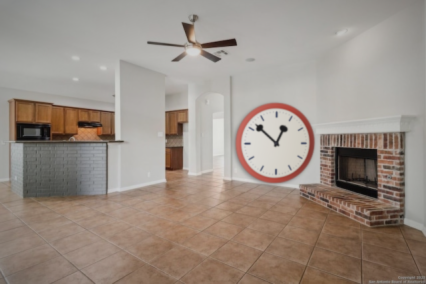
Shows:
{"hour": 12, "minute": 52}
